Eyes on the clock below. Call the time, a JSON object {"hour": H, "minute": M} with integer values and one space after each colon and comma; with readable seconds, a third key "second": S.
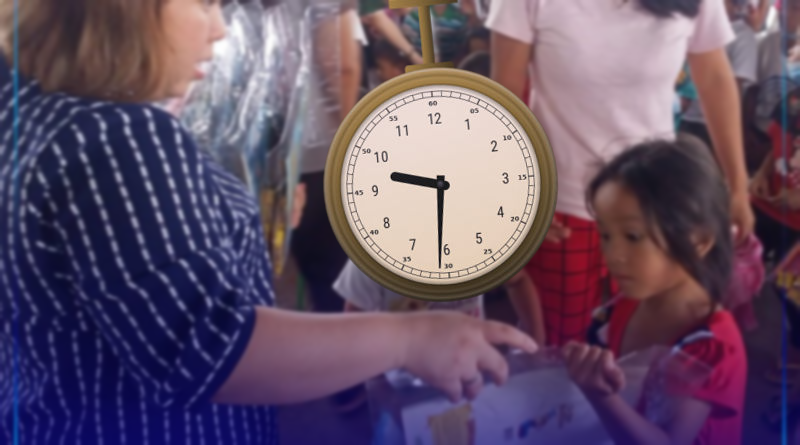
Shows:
{"hour": 9, "minute": 31}
